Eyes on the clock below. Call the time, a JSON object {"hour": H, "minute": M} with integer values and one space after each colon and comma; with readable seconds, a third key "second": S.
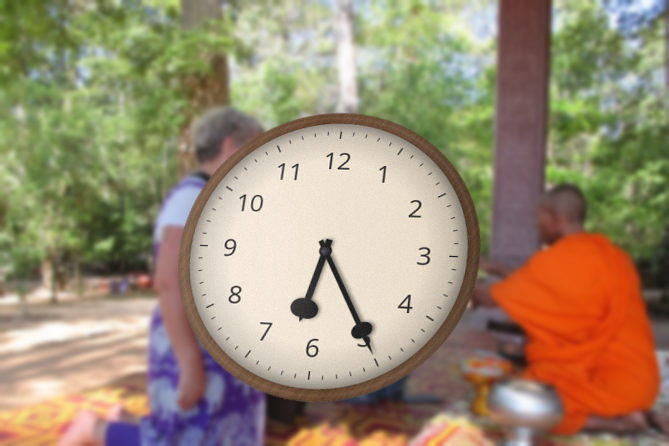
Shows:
{"hour": 6, "minute": 25}
